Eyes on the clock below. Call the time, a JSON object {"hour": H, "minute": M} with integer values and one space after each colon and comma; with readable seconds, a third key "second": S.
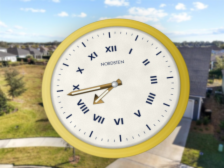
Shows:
{"hour": 7, "minute": 44}
